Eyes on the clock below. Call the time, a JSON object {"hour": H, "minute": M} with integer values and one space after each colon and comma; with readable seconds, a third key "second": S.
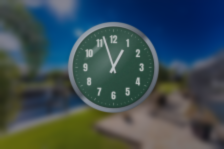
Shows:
{"hour": 12, "minute": 57}
